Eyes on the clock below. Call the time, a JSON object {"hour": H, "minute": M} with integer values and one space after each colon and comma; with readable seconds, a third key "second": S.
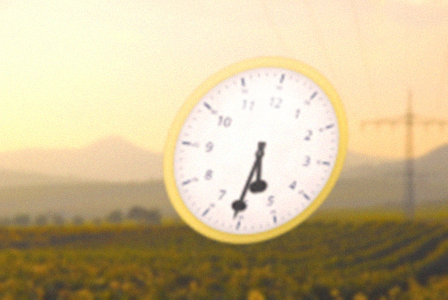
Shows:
{"hour": 5, "minute": 31}
